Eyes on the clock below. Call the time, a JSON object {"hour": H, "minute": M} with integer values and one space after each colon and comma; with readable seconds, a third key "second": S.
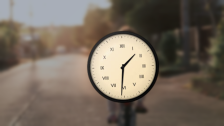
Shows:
{"hour": 1, "minute": 31}
